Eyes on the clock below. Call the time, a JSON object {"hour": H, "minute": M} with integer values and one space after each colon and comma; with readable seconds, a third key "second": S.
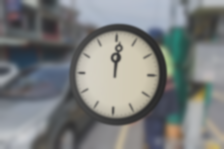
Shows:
{"hour": 12, "minute": 1}
